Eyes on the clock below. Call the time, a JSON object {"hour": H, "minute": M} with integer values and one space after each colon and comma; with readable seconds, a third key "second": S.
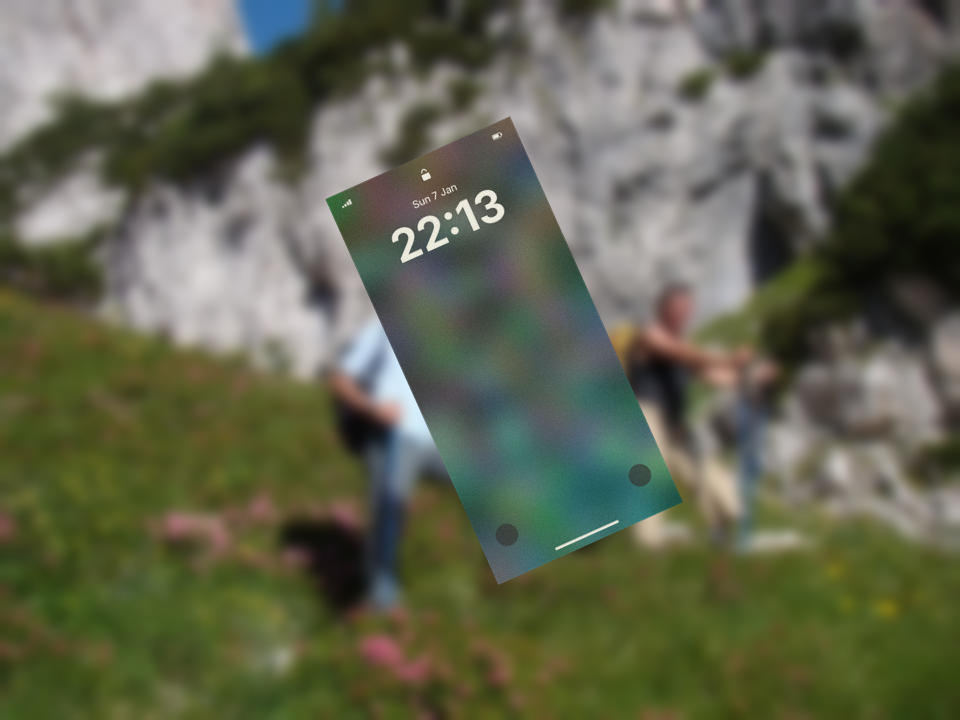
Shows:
{"hour": 22, "minute": 13}
